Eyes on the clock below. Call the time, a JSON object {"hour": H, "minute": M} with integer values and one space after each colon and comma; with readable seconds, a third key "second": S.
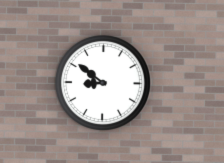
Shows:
{"hour": 8, "minute": 51}
